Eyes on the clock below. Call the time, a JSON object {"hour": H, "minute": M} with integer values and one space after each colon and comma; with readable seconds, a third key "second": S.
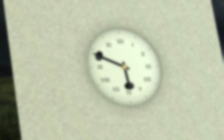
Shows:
{"hour": 5, "minute": 49}
